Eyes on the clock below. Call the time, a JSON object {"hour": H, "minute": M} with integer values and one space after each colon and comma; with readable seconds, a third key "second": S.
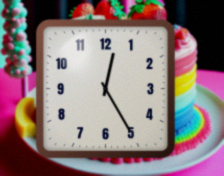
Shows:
{"hour": 12, "minute": 25}
